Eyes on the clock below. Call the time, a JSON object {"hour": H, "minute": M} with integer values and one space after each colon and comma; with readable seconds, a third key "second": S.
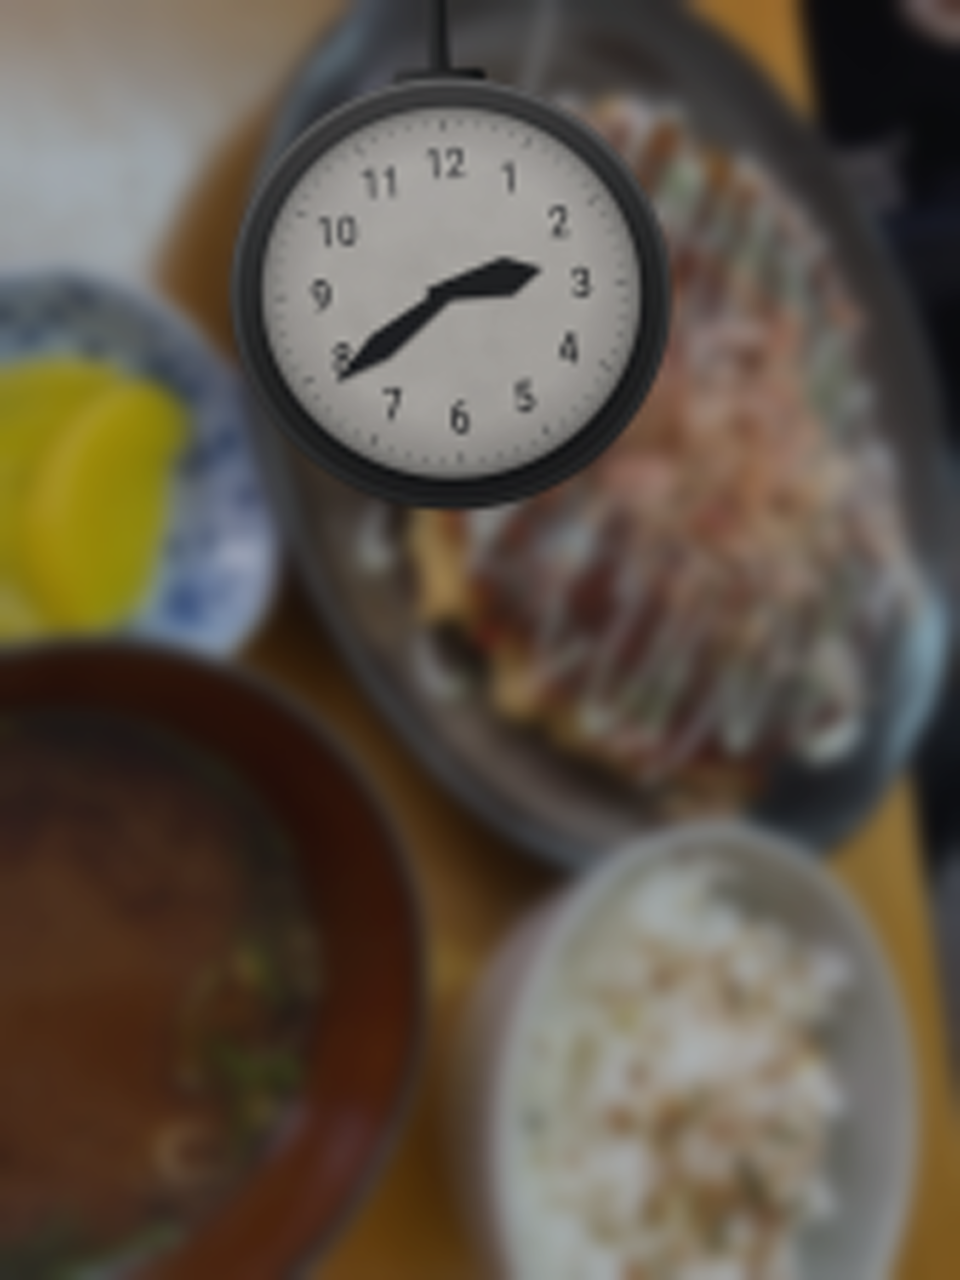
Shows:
{"hour": 2, "minute": 39}
